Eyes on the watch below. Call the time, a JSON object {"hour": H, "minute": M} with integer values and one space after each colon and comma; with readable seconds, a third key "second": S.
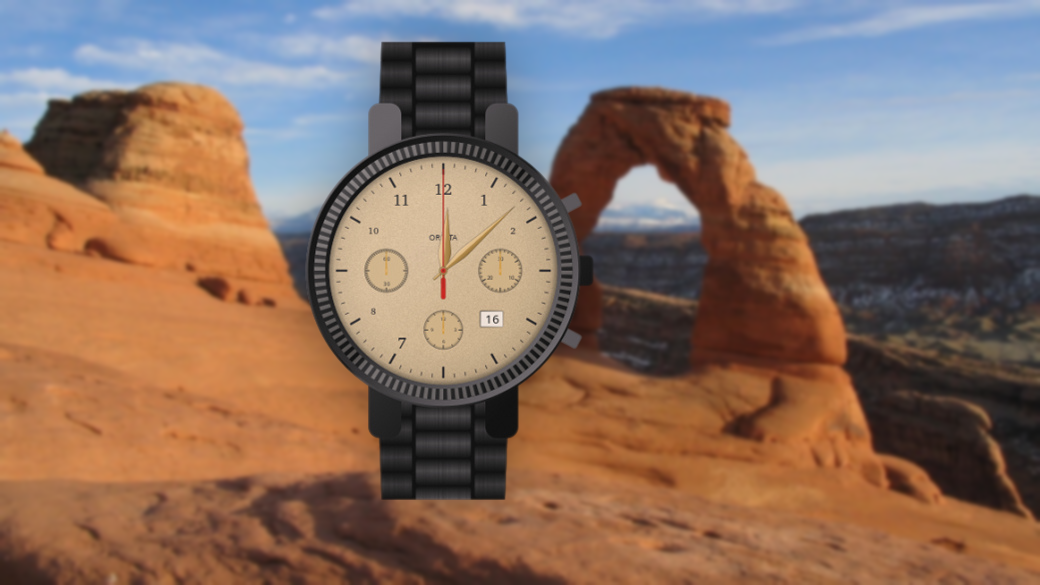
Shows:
{"hour": 12, "minute": 8}
